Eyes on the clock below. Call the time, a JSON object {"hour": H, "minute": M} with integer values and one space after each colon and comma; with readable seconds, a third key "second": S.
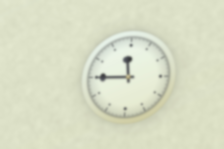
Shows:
{"hour": 11, "minute": 45}
